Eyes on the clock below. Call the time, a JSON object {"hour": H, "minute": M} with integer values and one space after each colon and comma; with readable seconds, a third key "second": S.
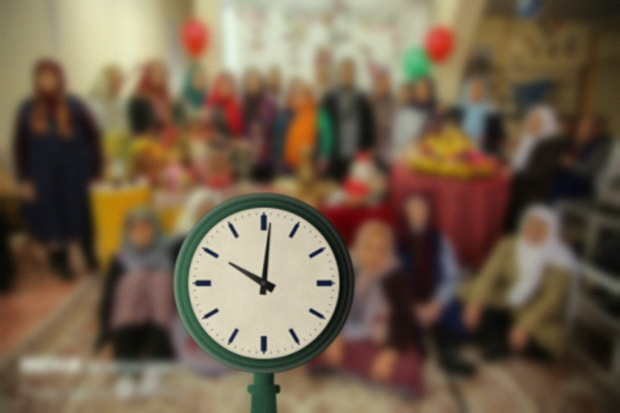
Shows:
{"hour": 10, "minute": 1}
